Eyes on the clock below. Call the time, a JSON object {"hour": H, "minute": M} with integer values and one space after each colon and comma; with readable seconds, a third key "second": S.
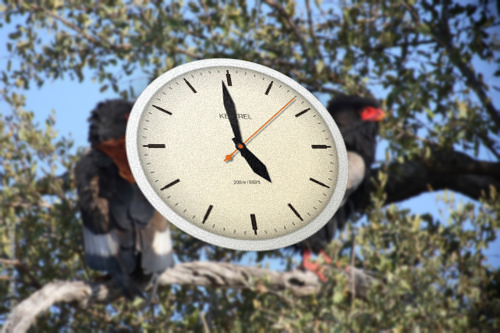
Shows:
{"hour": 4, "minute": 59, "second": 8}
